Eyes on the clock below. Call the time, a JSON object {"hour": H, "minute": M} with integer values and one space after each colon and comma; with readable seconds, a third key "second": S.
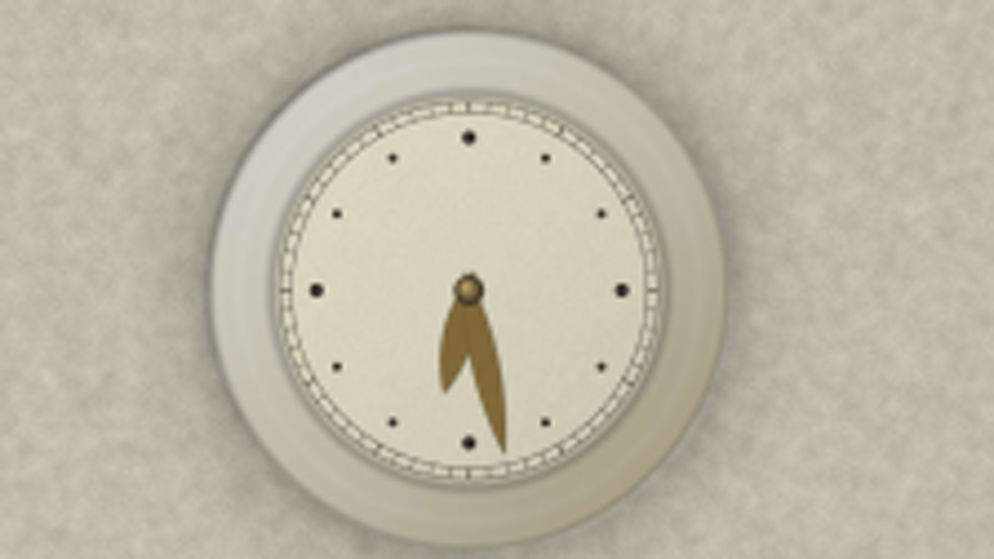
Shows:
{"hour": 6, "minute": 28}
